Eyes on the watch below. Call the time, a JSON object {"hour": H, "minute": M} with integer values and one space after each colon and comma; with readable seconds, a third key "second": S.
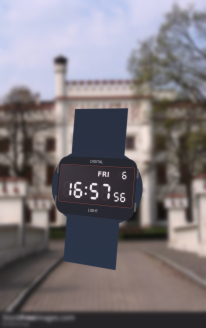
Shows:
{"hour": 16, "minute": 57, "second": 56}
